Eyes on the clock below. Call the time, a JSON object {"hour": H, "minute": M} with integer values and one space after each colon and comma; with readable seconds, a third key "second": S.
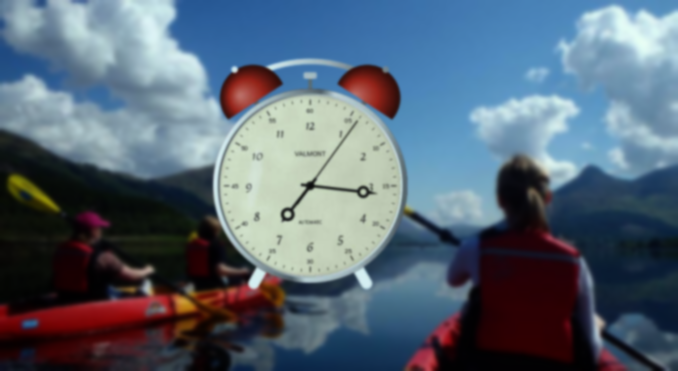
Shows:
{"hour": 7, "minute": 16, "second": 6}
